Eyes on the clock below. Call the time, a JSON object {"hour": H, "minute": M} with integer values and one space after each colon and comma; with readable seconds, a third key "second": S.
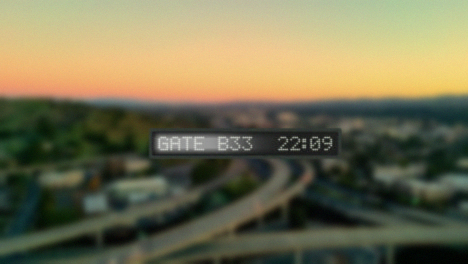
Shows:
{"hour": 22, "minute": 9}
